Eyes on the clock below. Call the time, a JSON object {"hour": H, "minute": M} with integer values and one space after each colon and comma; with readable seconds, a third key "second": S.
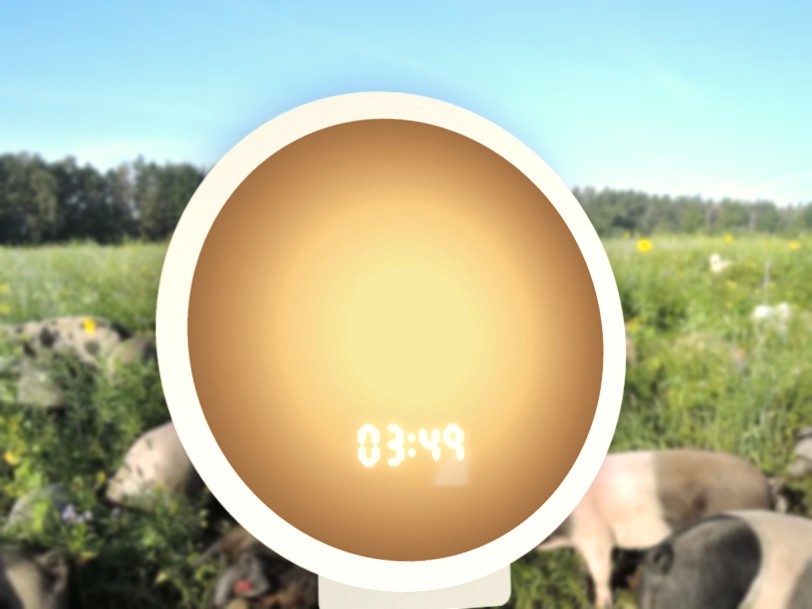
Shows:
{"hour": 3, "minute": 49}
